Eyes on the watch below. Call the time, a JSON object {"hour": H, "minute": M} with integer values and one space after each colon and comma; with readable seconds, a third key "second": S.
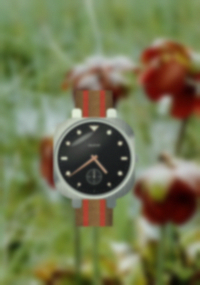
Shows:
{"hour": 4, "minute": 39}
